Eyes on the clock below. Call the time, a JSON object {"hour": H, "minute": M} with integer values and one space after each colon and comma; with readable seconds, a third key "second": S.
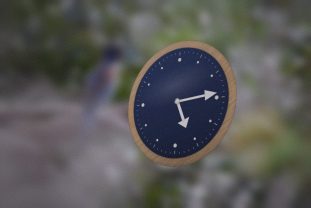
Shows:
{"hour": 5, "minute": 14}
